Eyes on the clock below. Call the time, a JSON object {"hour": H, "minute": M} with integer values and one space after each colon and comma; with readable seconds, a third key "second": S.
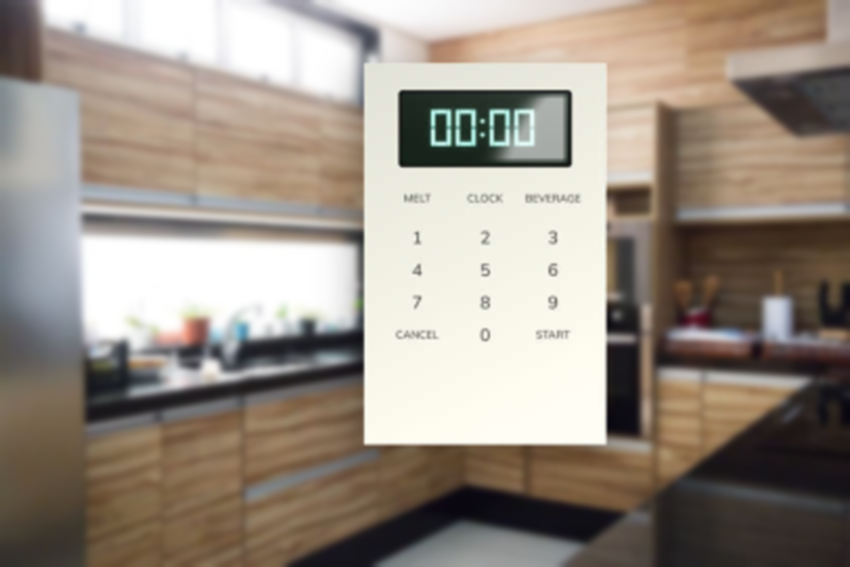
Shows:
{"hour": 0, "minute": 0}
